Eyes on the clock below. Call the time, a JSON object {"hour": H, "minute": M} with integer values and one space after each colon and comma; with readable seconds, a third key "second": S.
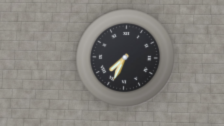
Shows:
{"hour": 7, "minute": 34}
